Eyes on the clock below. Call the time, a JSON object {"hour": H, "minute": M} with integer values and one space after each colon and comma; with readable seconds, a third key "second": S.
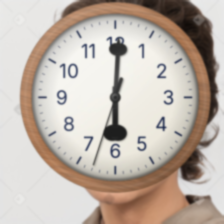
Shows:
{"hour": 6, "minute": 0, "second": 33}
